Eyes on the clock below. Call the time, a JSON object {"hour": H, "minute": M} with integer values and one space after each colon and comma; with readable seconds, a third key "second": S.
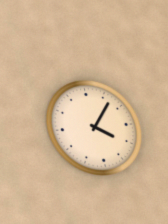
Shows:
{"hour": 4, "minute": 7}
